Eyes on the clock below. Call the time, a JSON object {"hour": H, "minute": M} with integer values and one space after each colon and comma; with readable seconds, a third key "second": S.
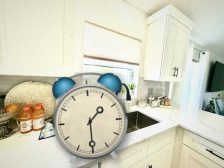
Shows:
{"hour": 1, "minute": 30}
